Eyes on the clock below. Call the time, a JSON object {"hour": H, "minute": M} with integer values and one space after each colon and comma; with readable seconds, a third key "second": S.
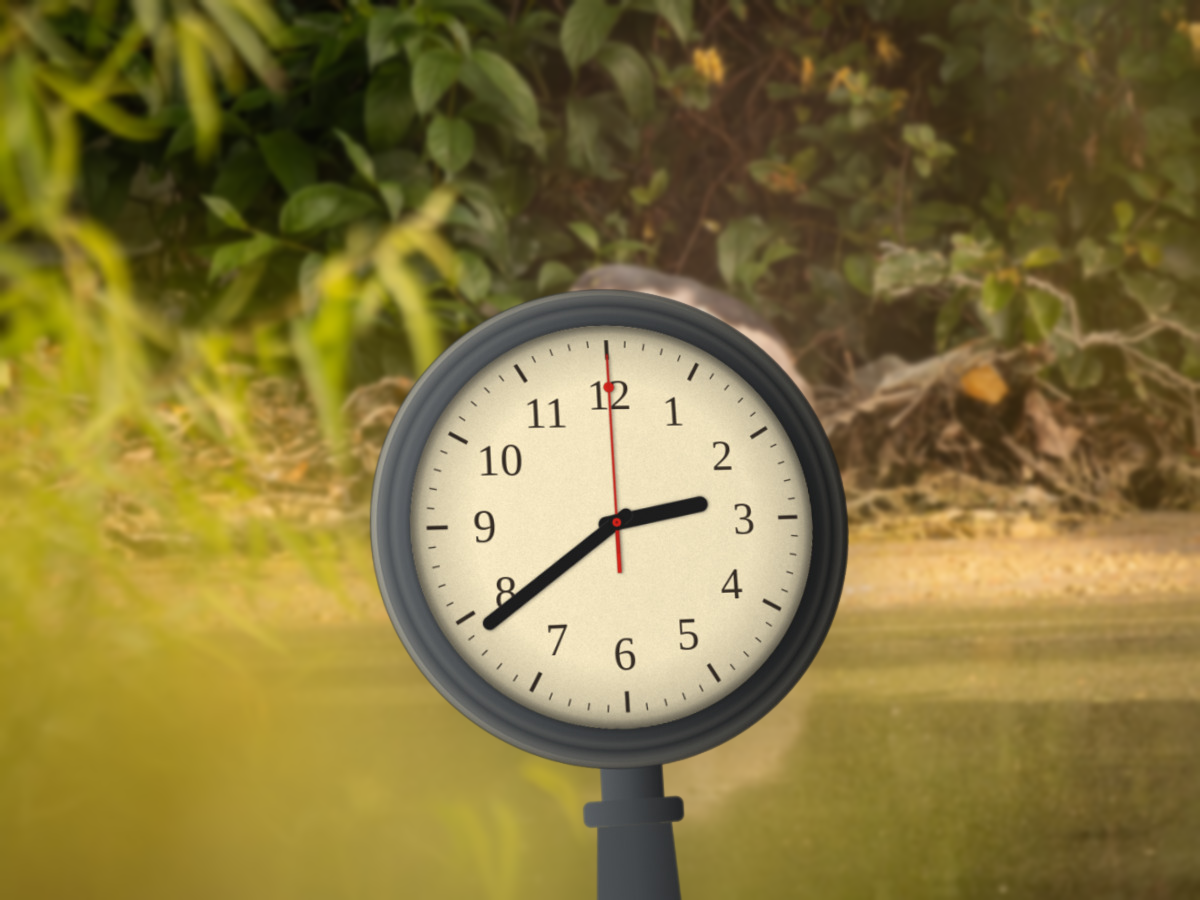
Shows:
{"hour": 2, "minute": 39, "second": 0}
